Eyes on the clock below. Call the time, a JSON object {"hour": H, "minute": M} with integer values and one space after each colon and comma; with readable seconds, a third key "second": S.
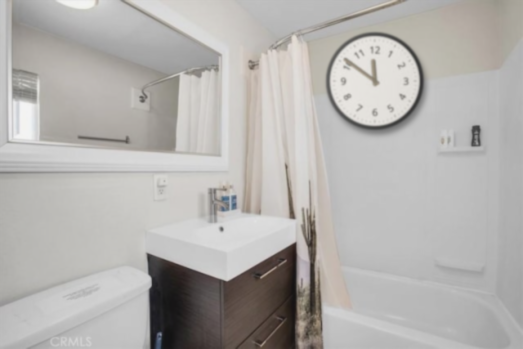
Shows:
{"hour": 11, "minute": 51}
